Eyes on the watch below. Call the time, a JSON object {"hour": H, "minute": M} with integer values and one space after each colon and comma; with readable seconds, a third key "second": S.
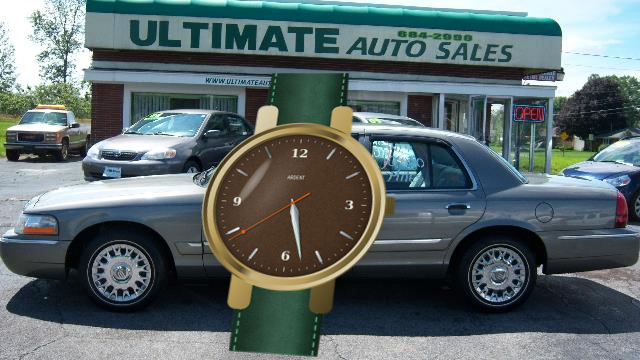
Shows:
{"hour": 5, "minute": 27, "second": 39}
